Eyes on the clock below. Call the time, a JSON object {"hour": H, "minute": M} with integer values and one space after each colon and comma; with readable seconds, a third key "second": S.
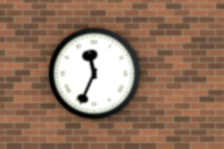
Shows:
{"hour": 11, "minute": 34}
